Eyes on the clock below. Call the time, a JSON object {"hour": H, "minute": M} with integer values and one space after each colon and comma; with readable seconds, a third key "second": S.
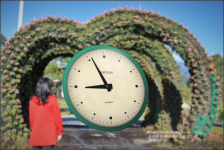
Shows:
{"hour": 8, "minute": 56}
